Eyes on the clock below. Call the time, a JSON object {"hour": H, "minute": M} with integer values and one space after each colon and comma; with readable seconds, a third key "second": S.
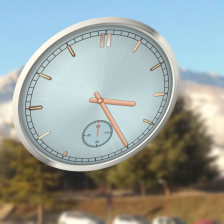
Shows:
{"hour": 3, "minute": 25}
